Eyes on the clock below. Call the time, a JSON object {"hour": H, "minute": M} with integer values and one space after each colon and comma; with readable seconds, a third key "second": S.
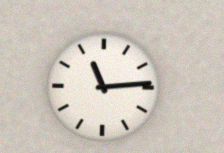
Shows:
{"hour": 11, "minute": 14}
